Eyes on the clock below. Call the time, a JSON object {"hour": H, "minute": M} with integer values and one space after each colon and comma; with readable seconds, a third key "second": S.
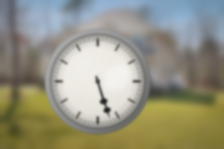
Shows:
{"hour": 5, "minute": 27}
